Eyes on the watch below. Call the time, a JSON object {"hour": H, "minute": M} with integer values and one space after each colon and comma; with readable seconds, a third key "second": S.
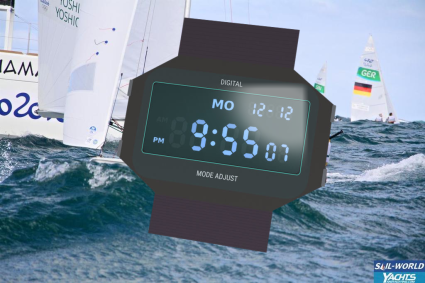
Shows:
{"hour": 9, "minute": 55, "second": 7}
